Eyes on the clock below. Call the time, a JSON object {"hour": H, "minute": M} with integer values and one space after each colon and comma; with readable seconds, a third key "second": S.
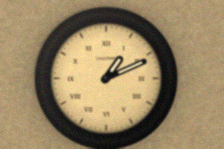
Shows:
{"hour": 1, "minute": 11}
